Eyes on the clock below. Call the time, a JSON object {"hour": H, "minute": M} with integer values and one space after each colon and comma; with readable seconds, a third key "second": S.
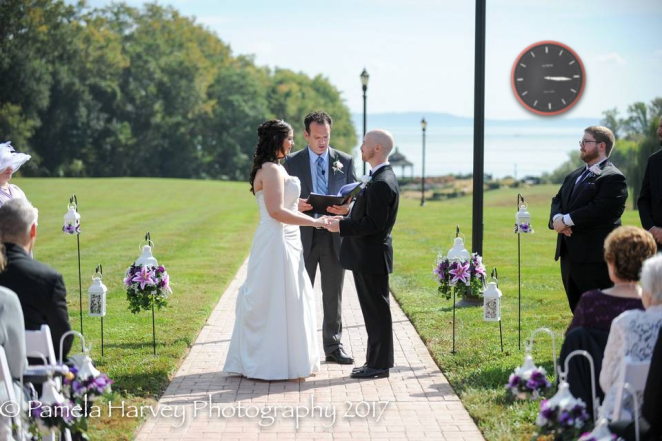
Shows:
{"hour": 3, "minute": 16}
